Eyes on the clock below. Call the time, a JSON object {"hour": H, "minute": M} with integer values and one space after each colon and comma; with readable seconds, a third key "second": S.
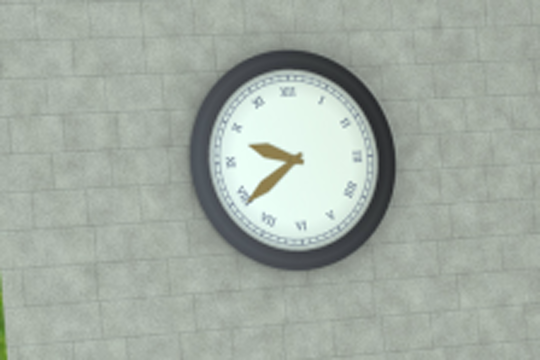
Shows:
{"hour": 9, "minute": 39}
